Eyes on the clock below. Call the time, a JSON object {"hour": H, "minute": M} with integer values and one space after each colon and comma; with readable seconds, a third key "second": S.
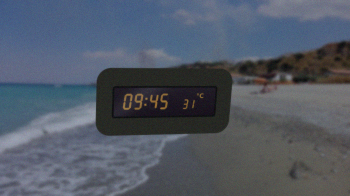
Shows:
{"hour": 9, "minute": 45}
